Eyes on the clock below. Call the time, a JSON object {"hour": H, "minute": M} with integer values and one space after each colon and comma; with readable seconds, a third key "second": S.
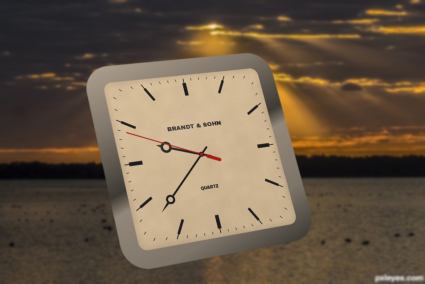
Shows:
{"hour": 9, "minute": 37, "second": 49}
